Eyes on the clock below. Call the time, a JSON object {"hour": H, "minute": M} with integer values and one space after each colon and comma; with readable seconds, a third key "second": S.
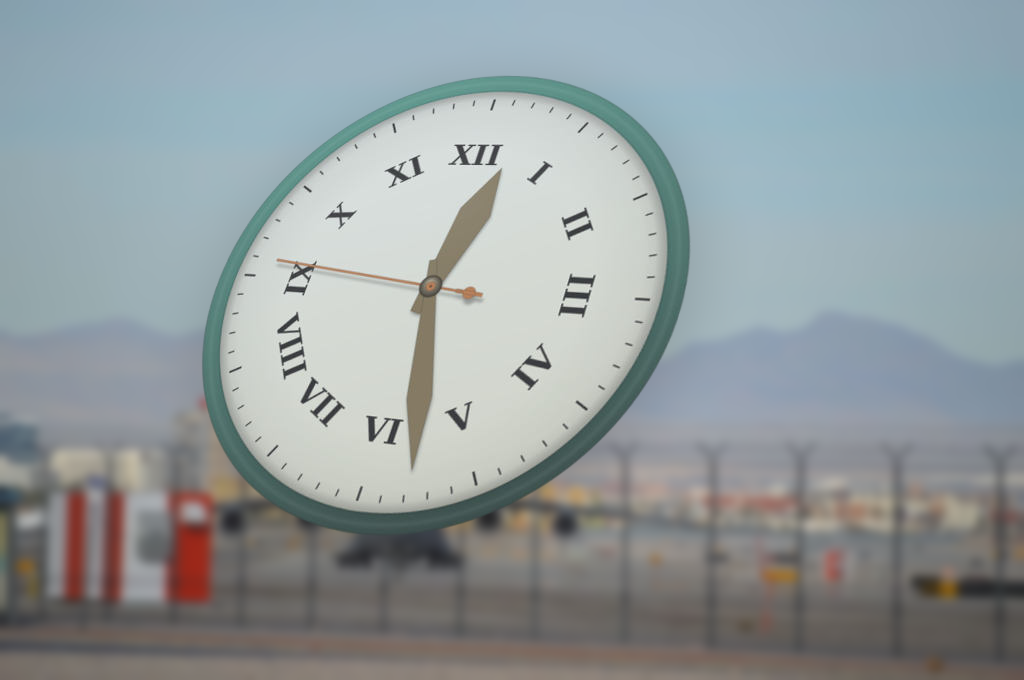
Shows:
{"hour": 12, "minute": 27, "second": 46}
